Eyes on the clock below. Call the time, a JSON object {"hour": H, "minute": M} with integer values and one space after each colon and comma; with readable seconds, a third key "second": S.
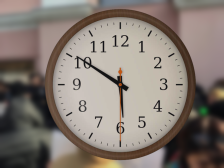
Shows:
{"hour": 5, "minute": 50, "second": 30}
